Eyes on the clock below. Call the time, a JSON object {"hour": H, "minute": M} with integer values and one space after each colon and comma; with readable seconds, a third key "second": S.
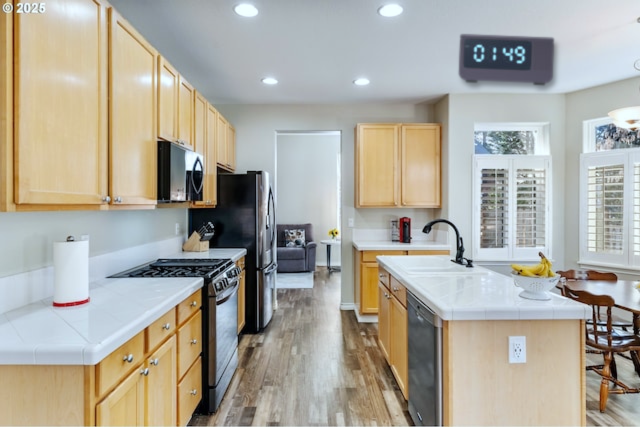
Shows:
{"hour": 1, "minute": 49}
